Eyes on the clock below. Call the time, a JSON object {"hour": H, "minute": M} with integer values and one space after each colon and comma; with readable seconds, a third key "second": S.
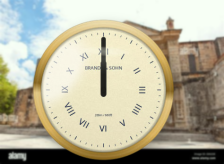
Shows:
{"hour": 12, "minute": 0}
